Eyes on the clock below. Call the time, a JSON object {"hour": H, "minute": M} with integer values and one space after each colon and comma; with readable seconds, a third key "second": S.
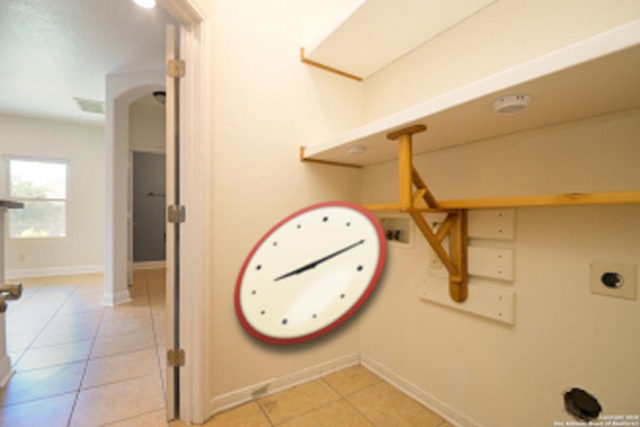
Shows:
{"hour": 8, "minute": 10}
